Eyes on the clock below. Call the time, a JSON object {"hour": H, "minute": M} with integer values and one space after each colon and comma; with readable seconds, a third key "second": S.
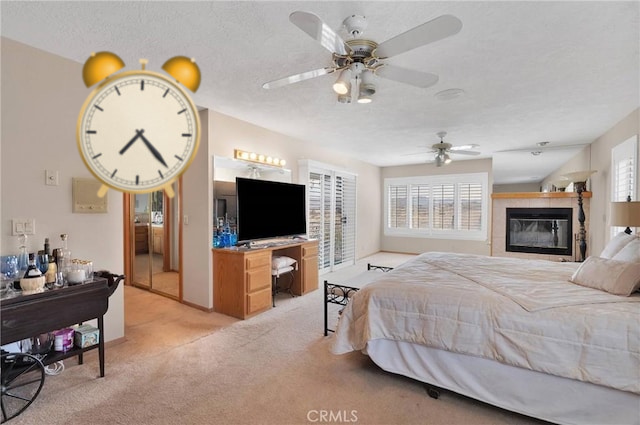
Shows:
{"hour": 7, "minute": 23}
